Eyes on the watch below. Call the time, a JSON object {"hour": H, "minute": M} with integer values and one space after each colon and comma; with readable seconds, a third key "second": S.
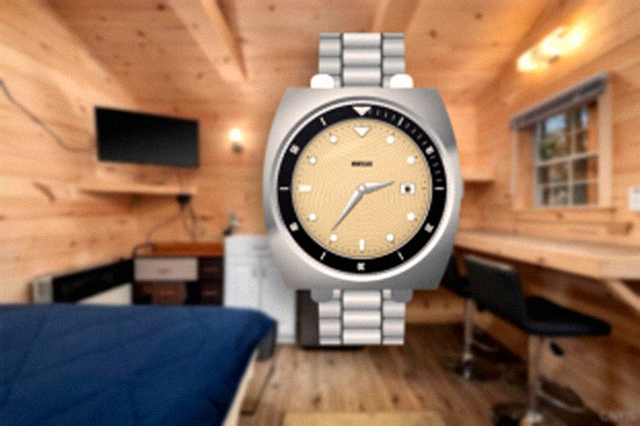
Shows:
{"hour": 2, "minute": 36}
